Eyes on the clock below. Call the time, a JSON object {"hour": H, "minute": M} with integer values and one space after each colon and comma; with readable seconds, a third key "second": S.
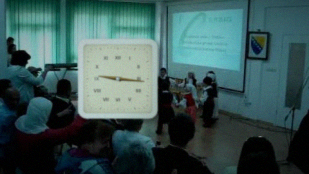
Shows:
{"hour": 9, "minute": 16}
